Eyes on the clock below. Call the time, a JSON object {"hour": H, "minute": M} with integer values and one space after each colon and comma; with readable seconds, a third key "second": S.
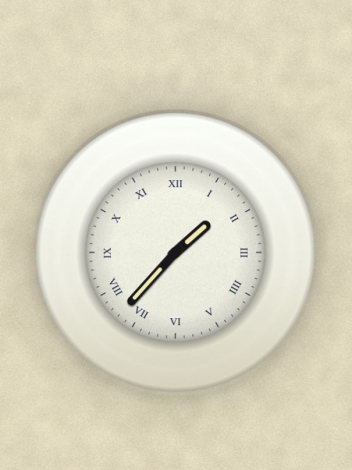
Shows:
{"hour": 1, "minute": 37}
